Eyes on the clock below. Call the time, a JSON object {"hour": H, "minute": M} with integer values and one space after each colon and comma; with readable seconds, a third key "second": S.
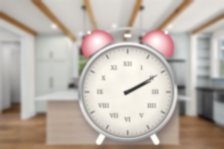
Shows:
{"hour": 2, "minute": 10}
